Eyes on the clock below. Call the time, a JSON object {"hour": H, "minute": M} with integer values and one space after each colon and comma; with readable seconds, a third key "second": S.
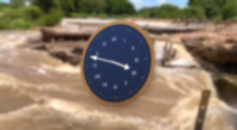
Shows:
{"hour": 3, "minute": 48}
